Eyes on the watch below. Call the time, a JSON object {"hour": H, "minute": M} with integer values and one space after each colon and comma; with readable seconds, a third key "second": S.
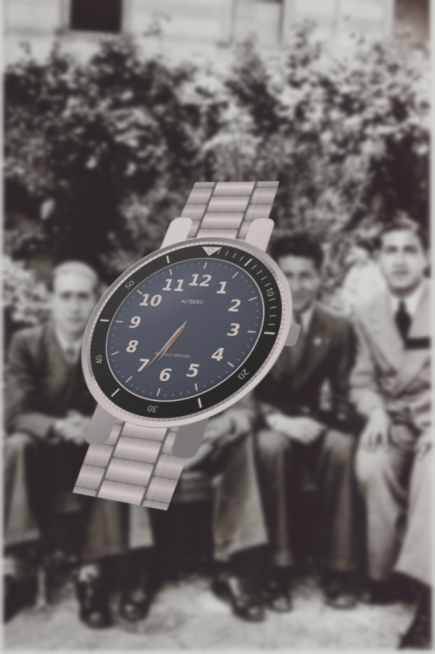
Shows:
{"hour": 6, "minute": 34}
